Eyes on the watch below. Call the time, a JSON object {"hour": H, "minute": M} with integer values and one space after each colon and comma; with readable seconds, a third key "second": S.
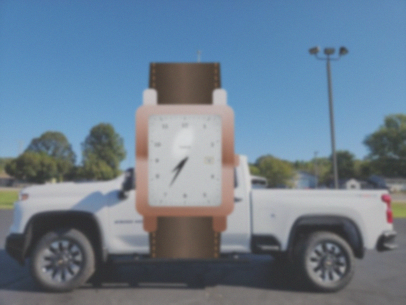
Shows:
{"hour": 7, "minute": 35}
